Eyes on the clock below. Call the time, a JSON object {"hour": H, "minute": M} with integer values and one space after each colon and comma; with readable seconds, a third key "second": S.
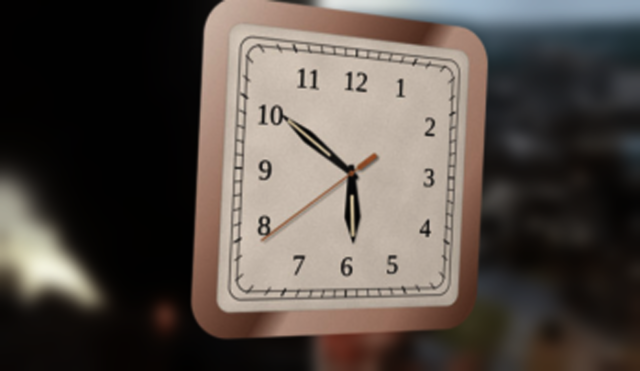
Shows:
{"hour": 5, "minute": 50, "second": 39}
